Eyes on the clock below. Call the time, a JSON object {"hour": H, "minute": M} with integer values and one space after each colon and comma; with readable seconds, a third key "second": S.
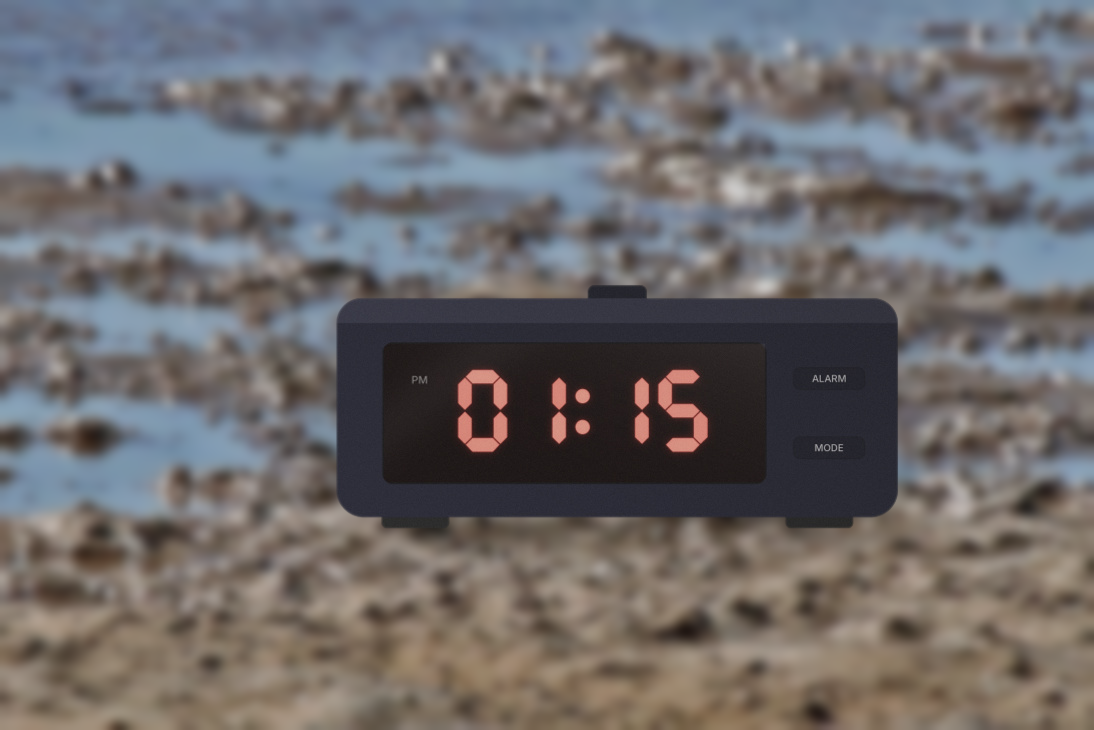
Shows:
{"hour": 1, "minute": 15}
